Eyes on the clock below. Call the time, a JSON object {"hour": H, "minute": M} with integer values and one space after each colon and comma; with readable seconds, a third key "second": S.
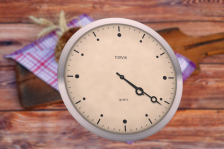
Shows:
{"hour": 4, "minute": 21}
